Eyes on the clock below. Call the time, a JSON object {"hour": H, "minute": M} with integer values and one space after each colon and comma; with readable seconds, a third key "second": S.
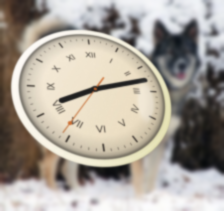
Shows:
{"hour": 8, "minute": 12, "second": 36}
